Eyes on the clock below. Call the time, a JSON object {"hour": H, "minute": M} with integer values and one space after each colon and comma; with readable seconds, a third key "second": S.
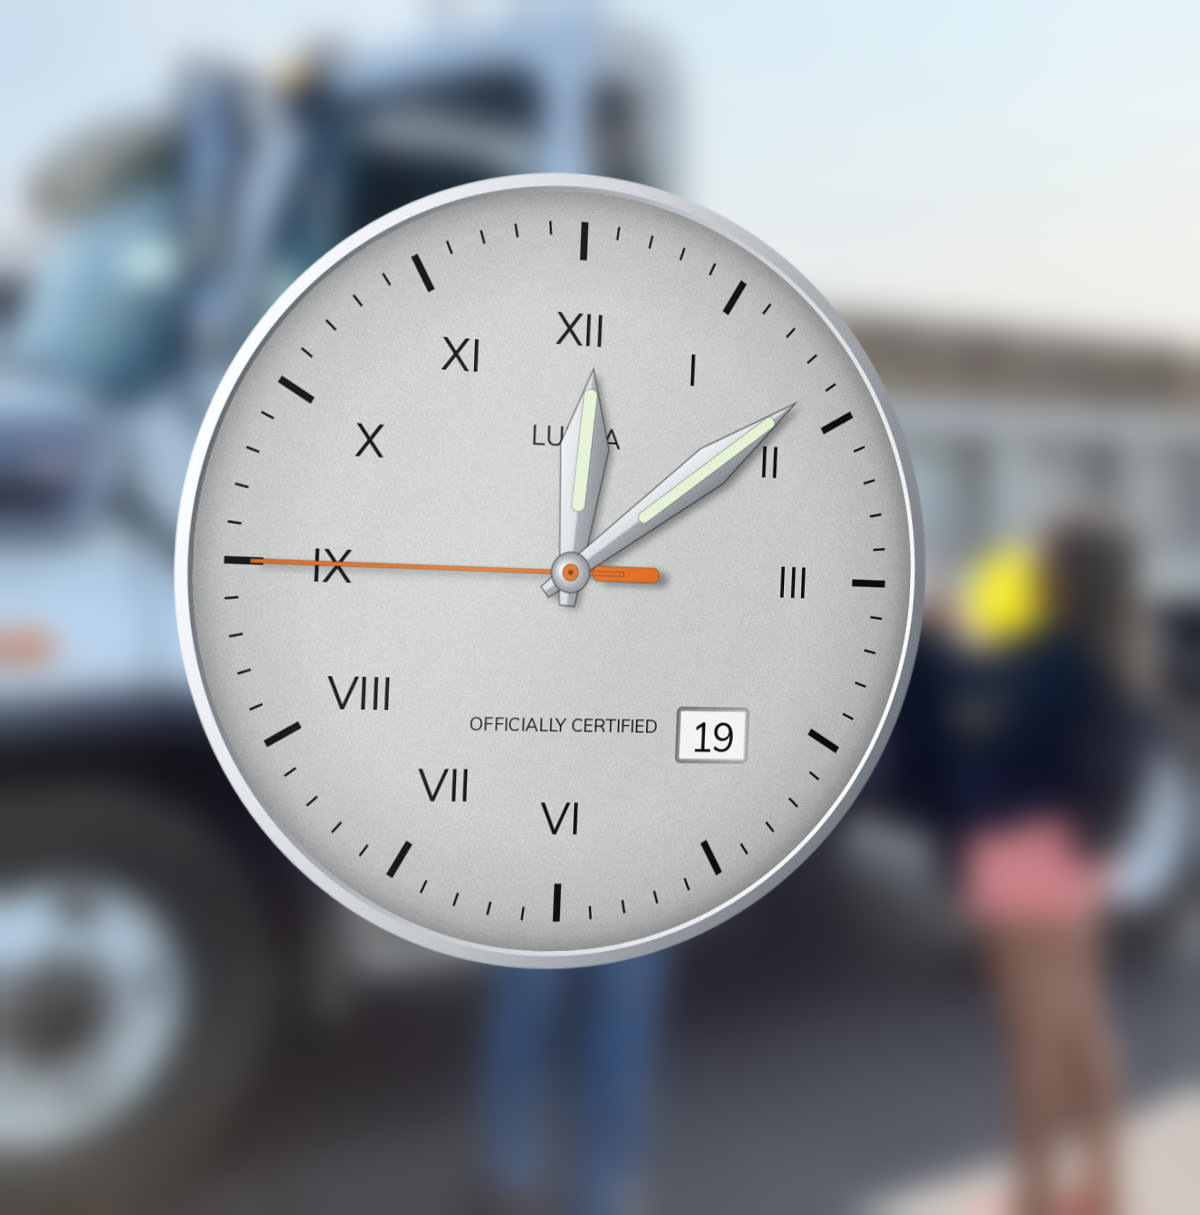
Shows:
{"hour": 12, "minute": 8, "second": 45}
